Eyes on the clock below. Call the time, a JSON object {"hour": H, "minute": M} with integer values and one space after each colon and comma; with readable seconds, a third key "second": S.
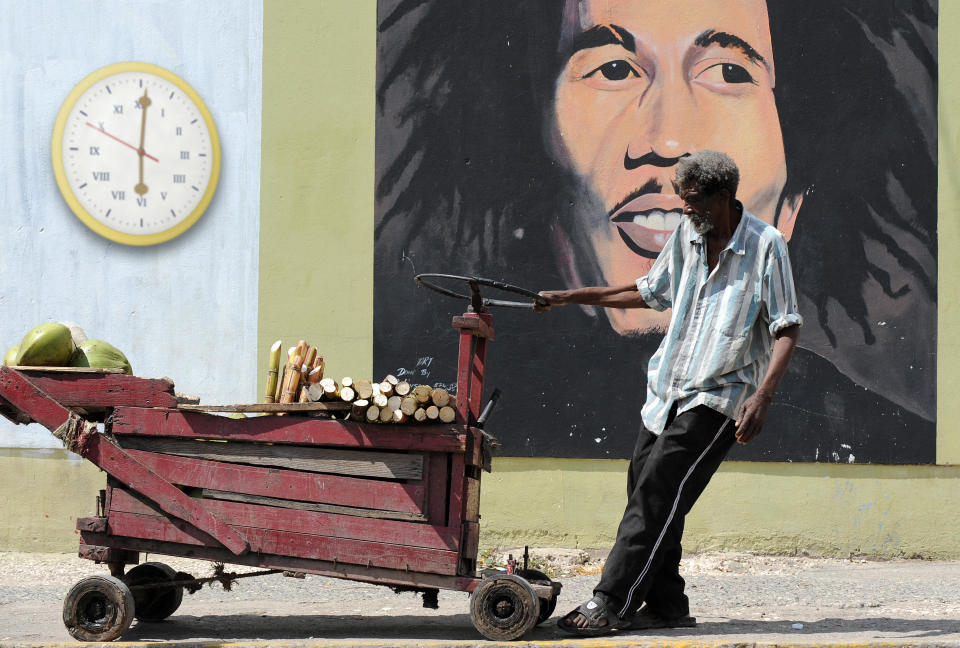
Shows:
{"hour": 6, "minute": 0, "second": 49}
